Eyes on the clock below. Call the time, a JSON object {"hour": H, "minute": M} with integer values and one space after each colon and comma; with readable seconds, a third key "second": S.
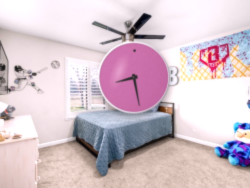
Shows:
{"hour": 8, "minute": 28}
